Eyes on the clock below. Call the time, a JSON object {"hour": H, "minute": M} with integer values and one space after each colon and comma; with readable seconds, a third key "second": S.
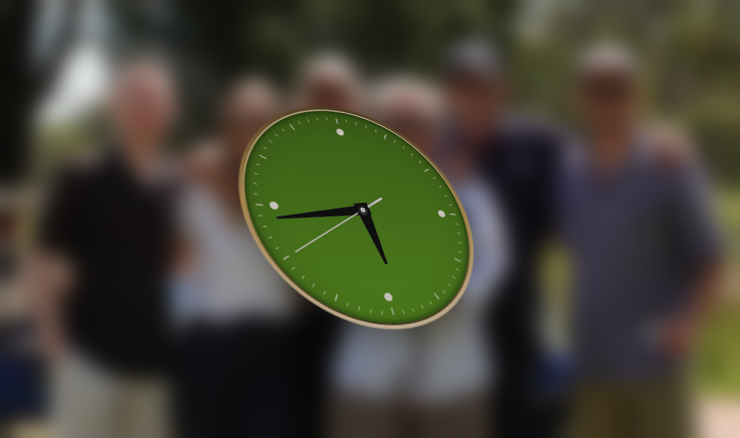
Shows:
{"hour": 5, "minute": 43, "second": 40}
